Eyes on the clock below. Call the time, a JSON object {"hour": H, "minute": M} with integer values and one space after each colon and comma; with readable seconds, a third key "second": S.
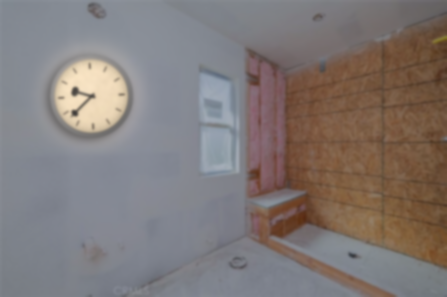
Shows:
{"hour": 9, "minute": 38}
